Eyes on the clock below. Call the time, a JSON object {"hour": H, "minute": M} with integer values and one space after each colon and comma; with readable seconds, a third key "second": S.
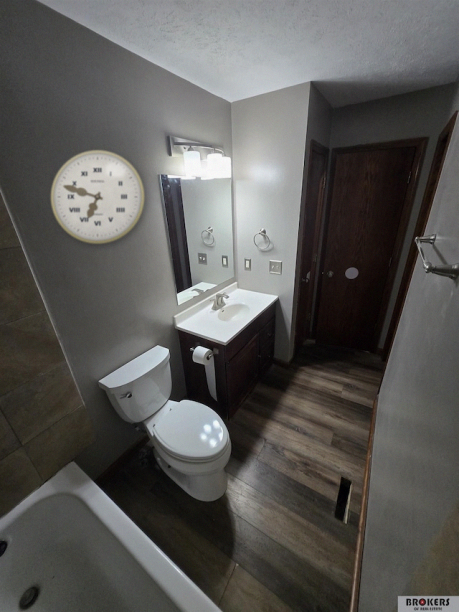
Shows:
{"hour": 6, "minute": 48}
